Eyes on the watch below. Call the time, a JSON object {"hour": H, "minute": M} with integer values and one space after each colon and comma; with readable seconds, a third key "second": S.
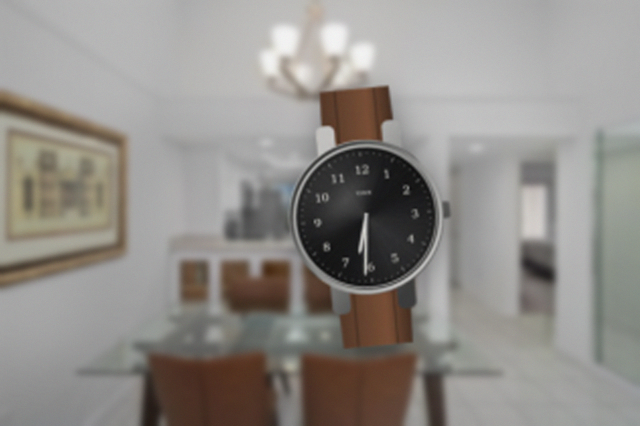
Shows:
{"hour": 6, "minute": 31}
